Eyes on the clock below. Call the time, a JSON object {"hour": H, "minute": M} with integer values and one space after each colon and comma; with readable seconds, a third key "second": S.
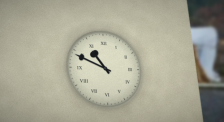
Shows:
{"hour": 10, "minute": 49}
